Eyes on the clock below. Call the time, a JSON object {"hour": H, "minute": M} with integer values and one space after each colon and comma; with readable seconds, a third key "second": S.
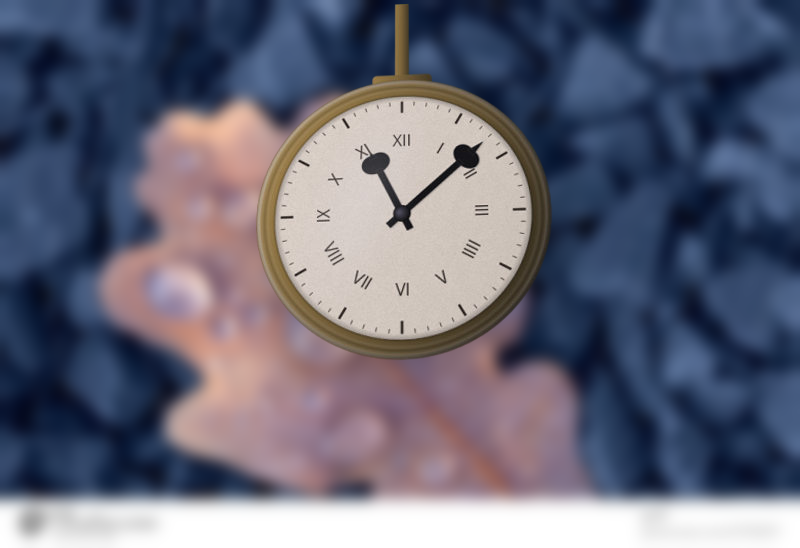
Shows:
{"hour": 11, "minute": 8}
